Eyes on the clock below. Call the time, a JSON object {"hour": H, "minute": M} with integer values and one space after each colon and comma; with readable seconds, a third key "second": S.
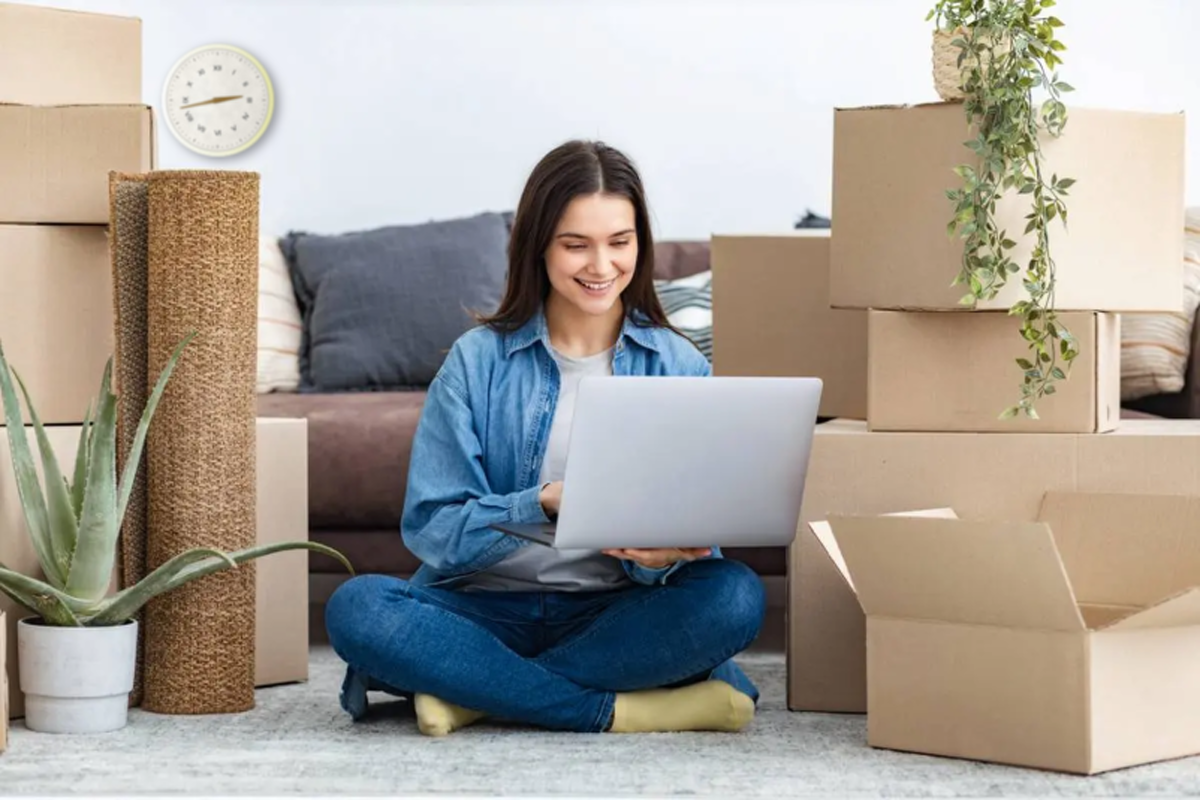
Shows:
{"hour": 2, "minute": 43}
